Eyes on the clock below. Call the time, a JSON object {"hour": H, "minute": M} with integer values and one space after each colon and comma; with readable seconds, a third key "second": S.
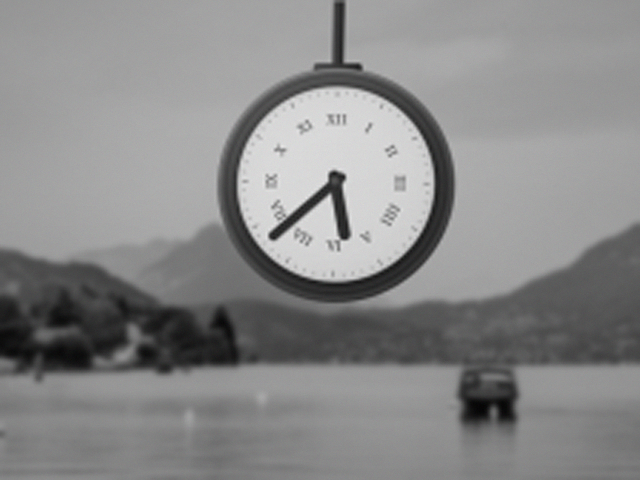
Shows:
{"hour": 5, "minute": 38}
